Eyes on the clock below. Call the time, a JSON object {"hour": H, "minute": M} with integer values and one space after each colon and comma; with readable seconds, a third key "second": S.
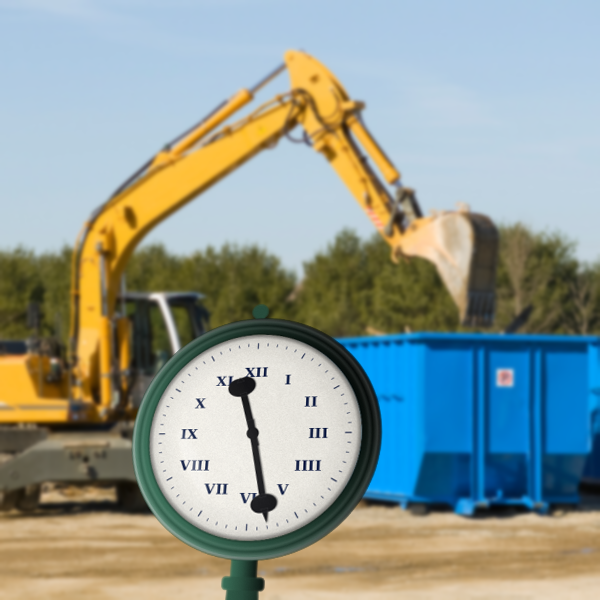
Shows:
{"hour": 11, "minute": 28}
